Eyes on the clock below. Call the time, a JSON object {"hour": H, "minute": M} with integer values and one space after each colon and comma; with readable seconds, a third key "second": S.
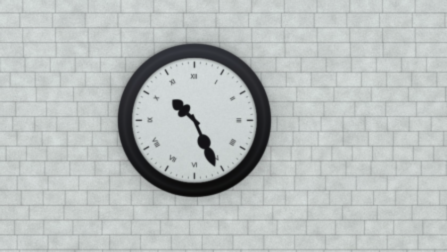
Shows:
{"hour": 10, "minute": 26}
